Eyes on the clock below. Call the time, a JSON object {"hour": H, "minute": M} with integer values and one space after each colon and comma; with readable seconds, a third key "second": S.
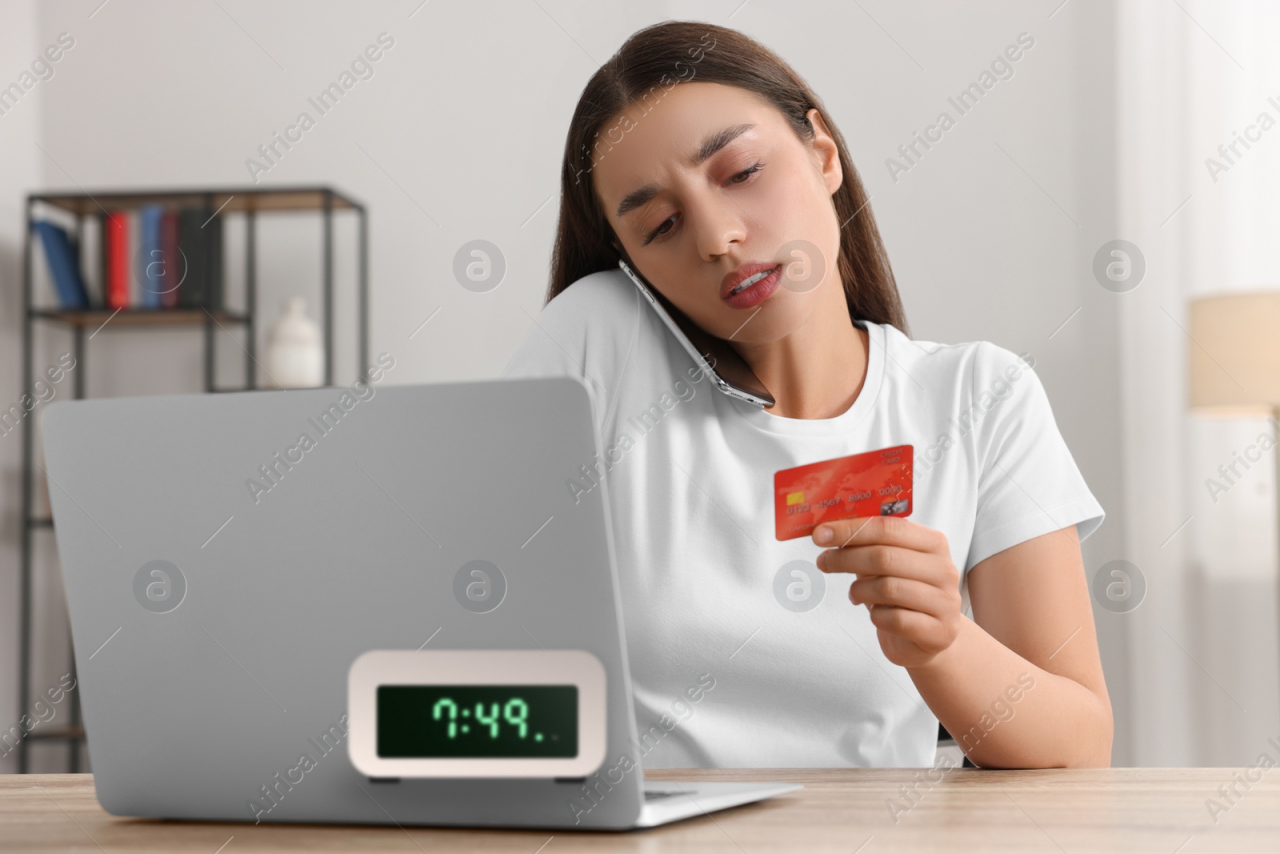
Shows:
{"hour": 7, "minute": 49}
